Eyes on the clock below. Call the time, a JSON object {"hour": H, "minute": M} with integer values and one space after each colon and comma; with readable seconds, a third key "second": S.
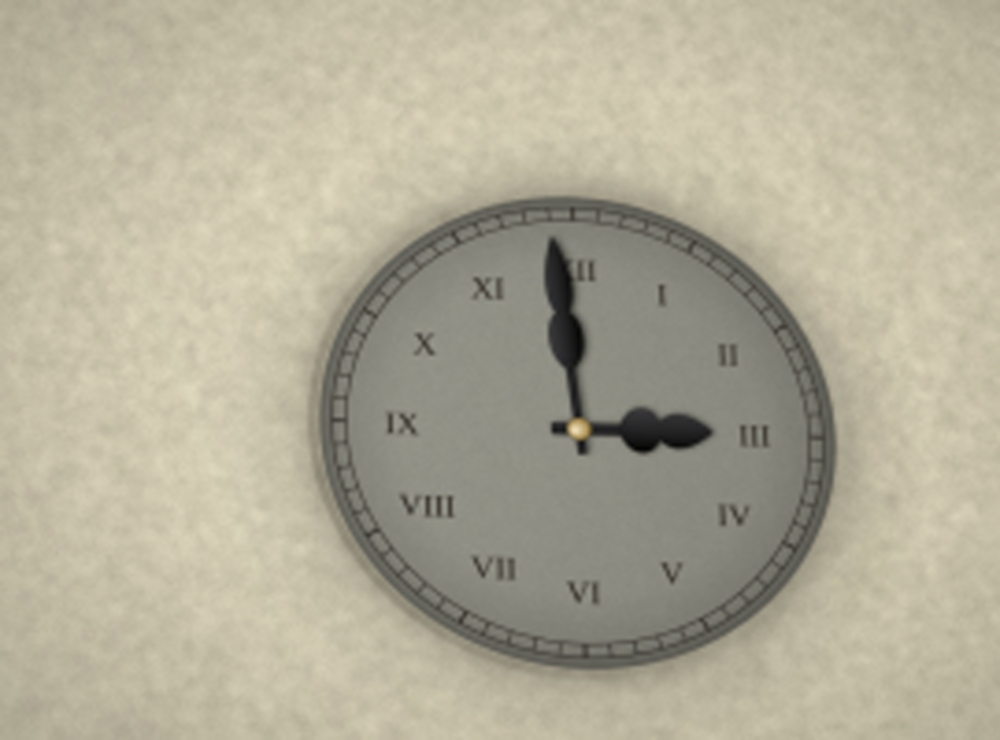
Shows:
{"hour": 2, "minute": 59}
